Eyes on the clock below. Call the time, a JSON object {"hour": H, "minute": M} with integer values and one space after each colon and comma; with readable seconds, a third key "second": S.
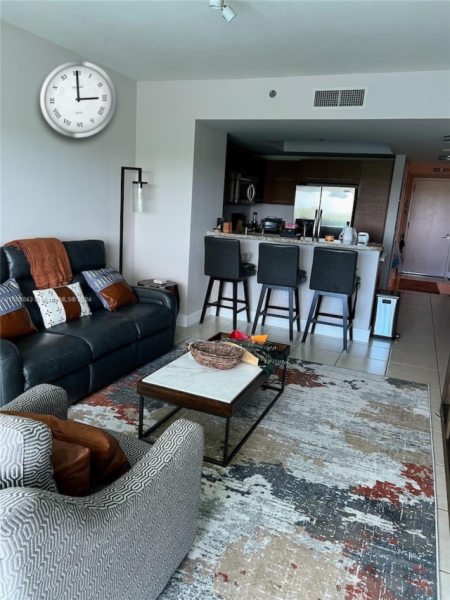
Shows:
{"hour": 3, "minute": 0}
